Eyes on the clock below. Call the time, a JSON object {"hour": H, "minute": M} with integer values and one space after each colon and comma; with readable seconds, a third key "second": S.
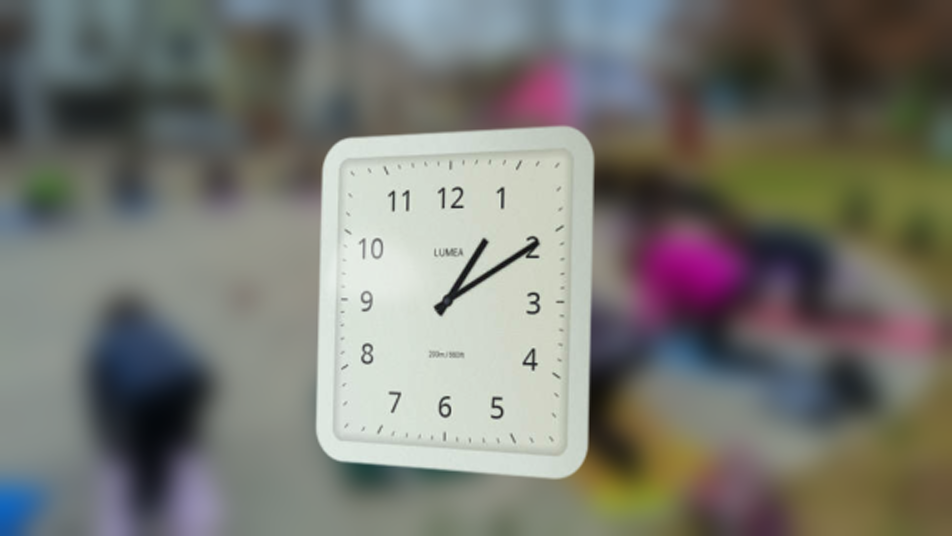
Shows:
{"hour": 1, "minute": 10}
